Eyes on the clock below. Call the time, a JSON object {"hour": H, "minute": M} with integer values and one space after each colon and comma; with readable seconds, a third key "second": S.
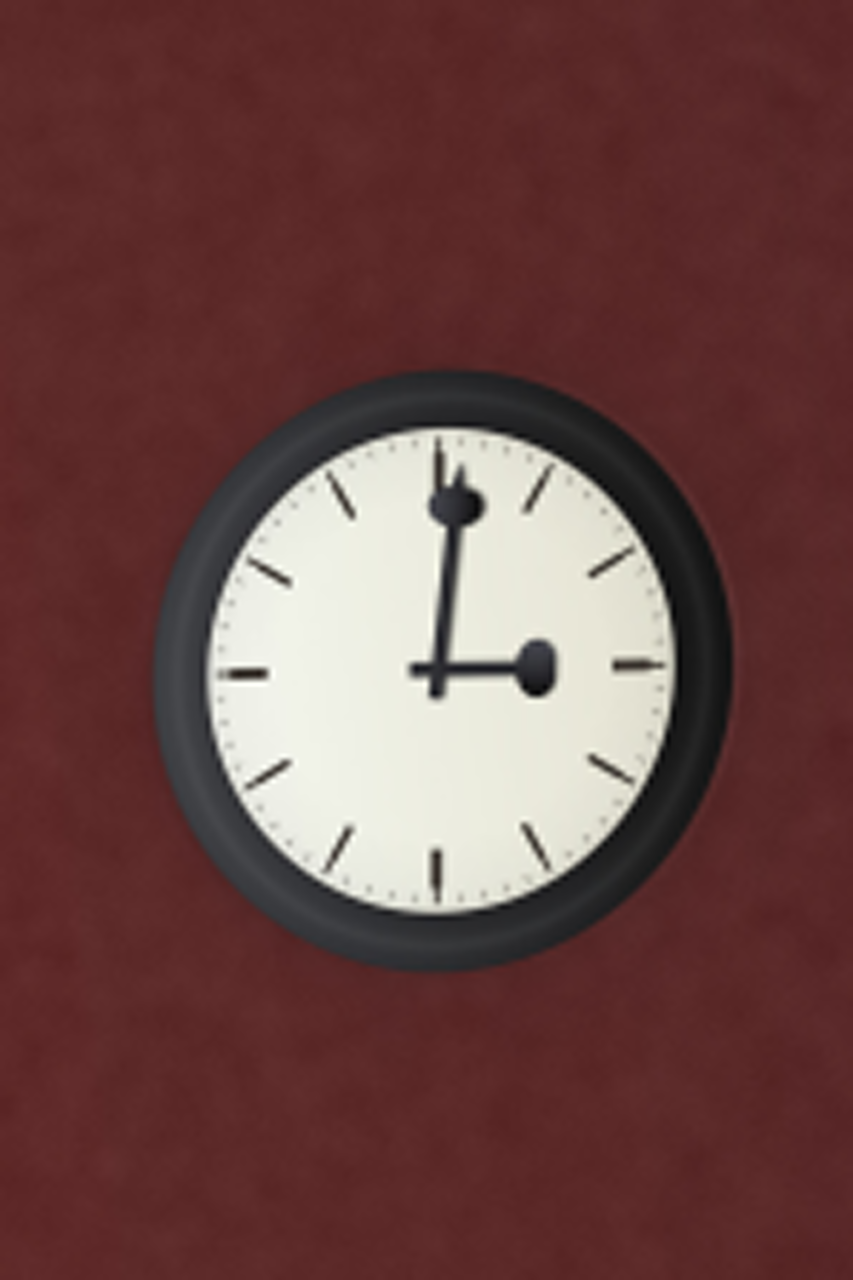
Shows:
{"hour": 3, "minute": 1}
